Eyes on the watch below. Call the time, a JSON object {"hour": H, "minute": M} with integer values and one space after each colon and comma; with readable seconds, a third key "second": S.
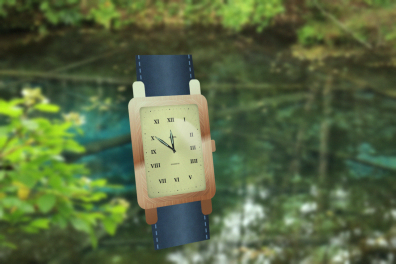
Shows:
{"hour": 11, "minute": 51}
